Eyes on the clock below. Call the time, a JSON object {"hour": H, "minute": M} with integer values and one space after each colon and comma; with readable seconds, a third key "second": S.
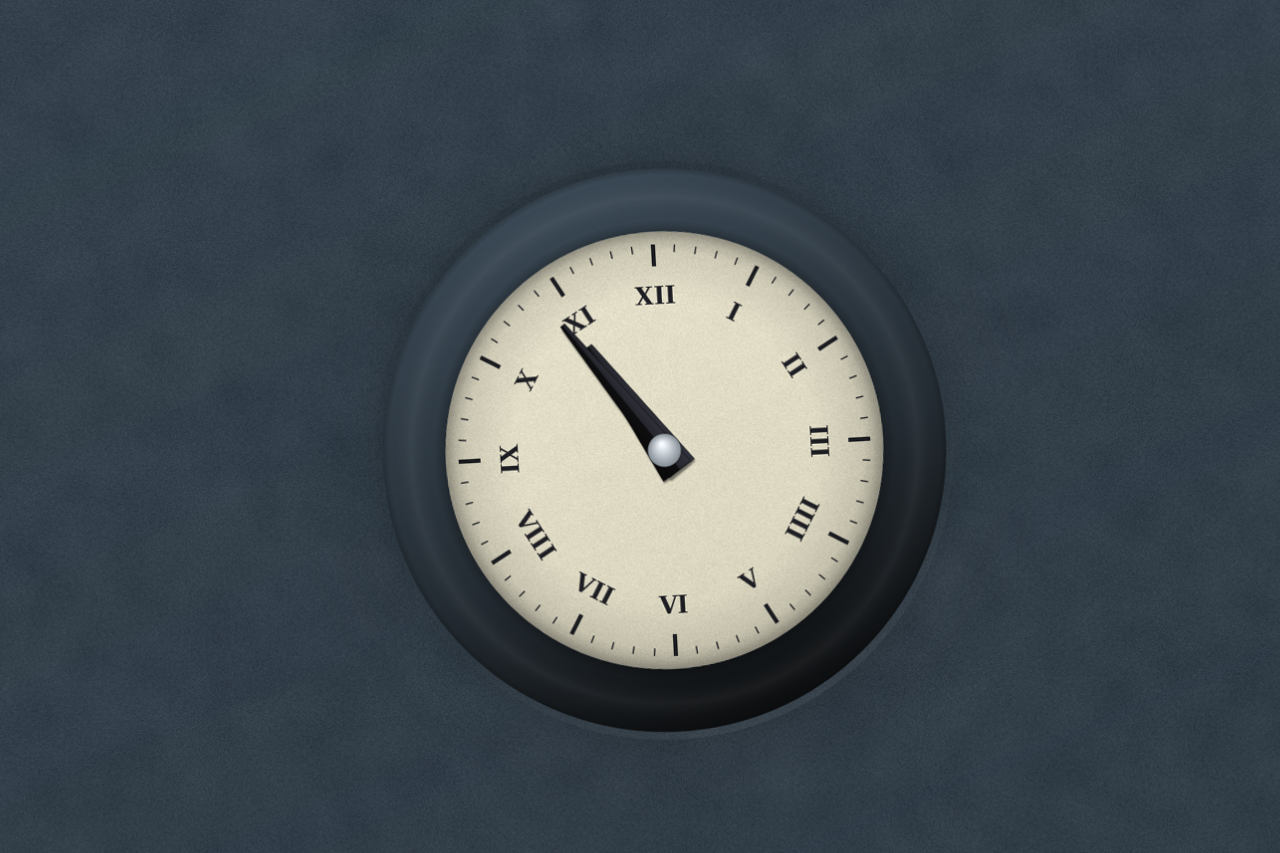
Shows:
{"hour": 10, "minute": 54}
